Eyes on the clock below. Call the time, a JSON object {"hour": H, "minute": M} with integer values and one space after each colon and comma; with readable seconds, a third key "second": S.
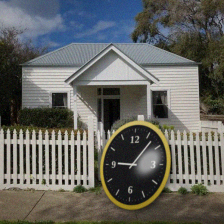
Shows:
{"hour": 9, "minute": 7}
